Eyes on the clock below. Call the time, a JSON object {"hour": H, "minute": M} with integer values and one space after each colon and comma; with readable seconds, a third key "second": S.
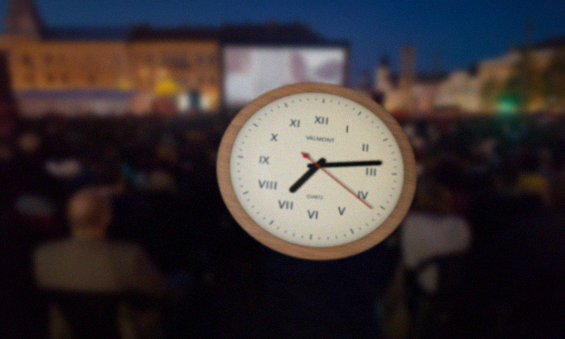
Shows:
{"hour": 7, "minute": 13, "second": 21}
